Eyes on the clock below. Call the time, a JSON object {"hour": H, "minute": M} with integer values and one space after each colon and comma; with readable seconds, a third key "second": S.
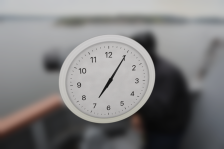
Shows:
{"hour": 7, "minute": 5}
